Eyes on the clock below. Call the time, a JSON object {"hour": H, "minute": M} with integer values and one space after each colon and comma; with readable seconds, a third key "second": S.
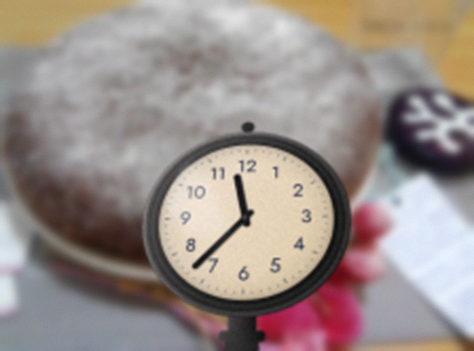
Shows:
{"hour": 11, "minute": 37}
